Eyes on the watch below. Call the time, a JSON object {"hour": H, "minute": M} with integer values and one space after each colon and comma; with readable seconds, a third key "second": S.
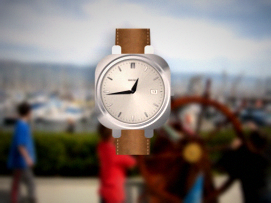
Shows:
{"hour": 12, "minute": 44}
